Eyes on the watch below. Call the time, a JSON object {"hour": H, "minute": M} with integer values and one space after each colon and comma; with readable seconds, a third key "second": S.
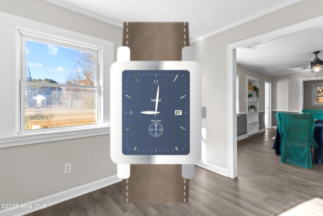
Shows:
{"hour": 9, "minute": 1}
